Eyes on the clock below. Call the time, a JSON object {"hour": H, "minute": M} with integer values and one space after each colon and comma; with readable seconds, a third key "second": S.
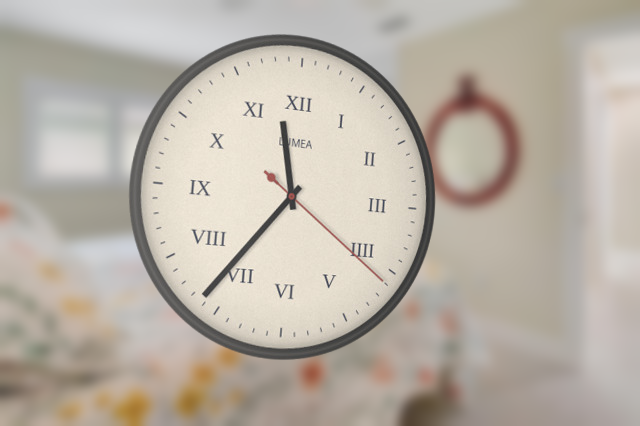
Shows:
{"hour": 11, "minute": 36, "second": 21}
